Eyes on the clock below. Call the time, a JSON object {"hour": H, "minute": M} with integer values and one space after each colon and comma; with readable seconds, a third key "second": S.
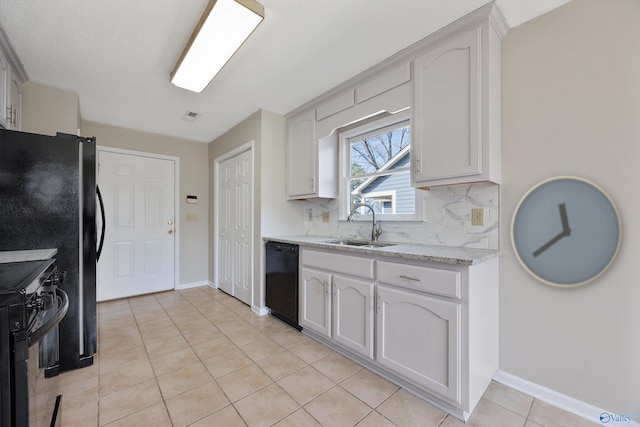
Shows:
{"hour": 11, "minute": 39}
